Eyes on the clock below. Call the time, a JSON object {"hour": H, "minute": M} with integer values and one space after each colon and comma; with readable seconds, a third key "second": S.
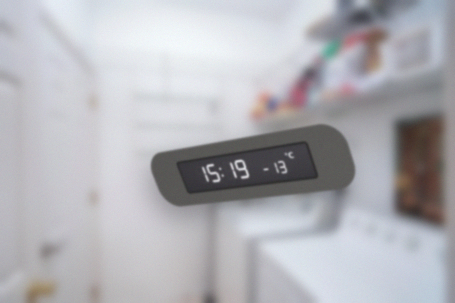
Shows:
{"hour": 15, "minute": 19}
